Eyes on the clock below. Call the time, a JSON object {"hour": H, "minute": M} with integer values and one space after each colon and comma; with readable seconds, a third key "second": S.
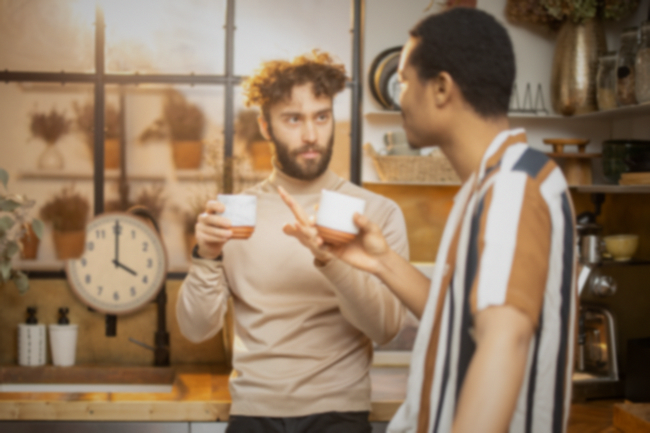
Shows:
{"hour": 4, "minute": 0}
